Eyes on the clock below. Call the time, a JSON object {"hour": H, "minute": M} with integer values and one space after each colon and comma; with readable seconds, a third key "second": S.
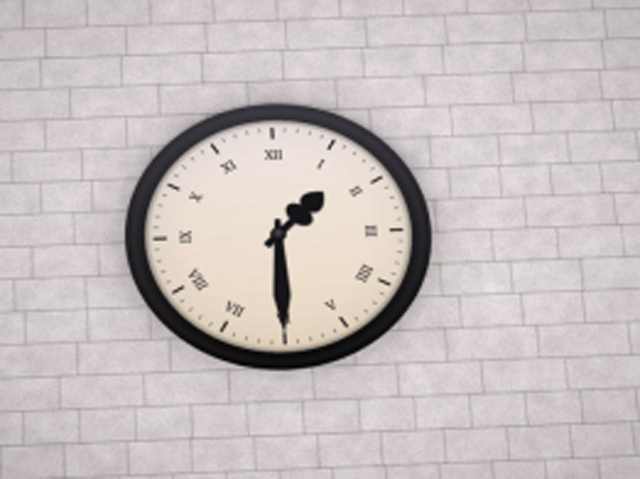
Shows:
{"hour": 1, "minute": 30}
